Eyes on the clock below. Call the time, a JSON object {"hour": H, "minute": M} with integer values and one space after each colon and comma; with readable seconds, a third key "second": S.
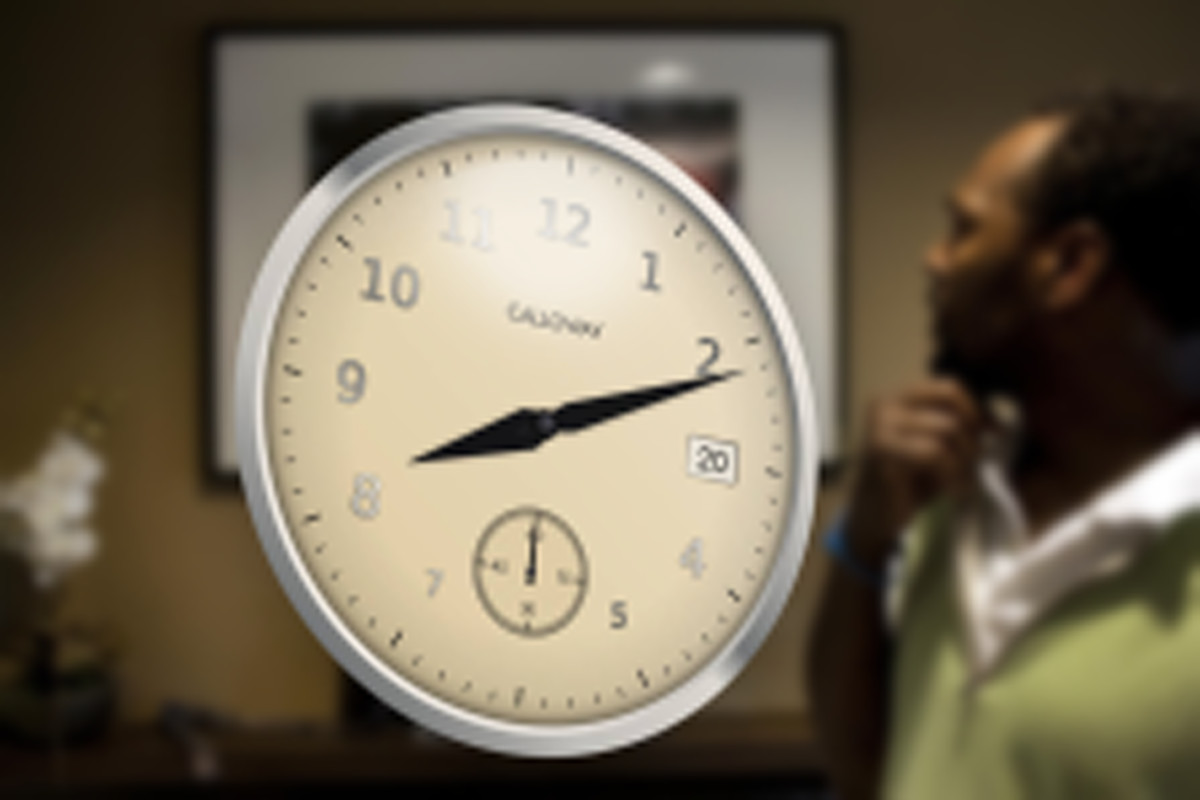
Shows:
{"hour": 8, "minute": 11}
